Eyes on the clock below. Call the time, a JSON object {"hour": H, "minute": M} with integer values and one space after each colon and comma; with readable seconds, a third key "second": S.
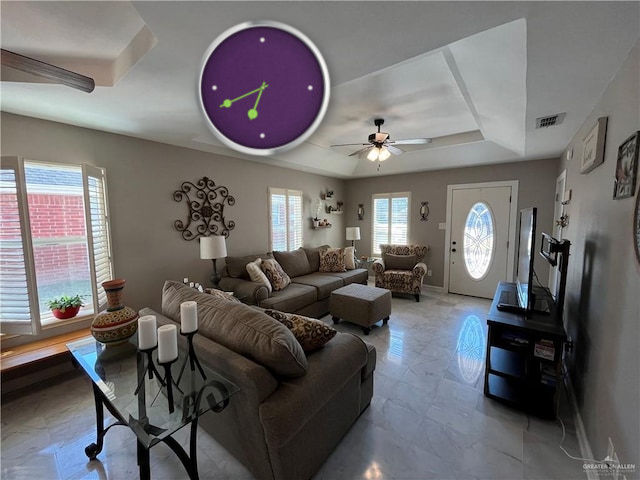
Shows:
{"hour": 6, "minute": 41}
